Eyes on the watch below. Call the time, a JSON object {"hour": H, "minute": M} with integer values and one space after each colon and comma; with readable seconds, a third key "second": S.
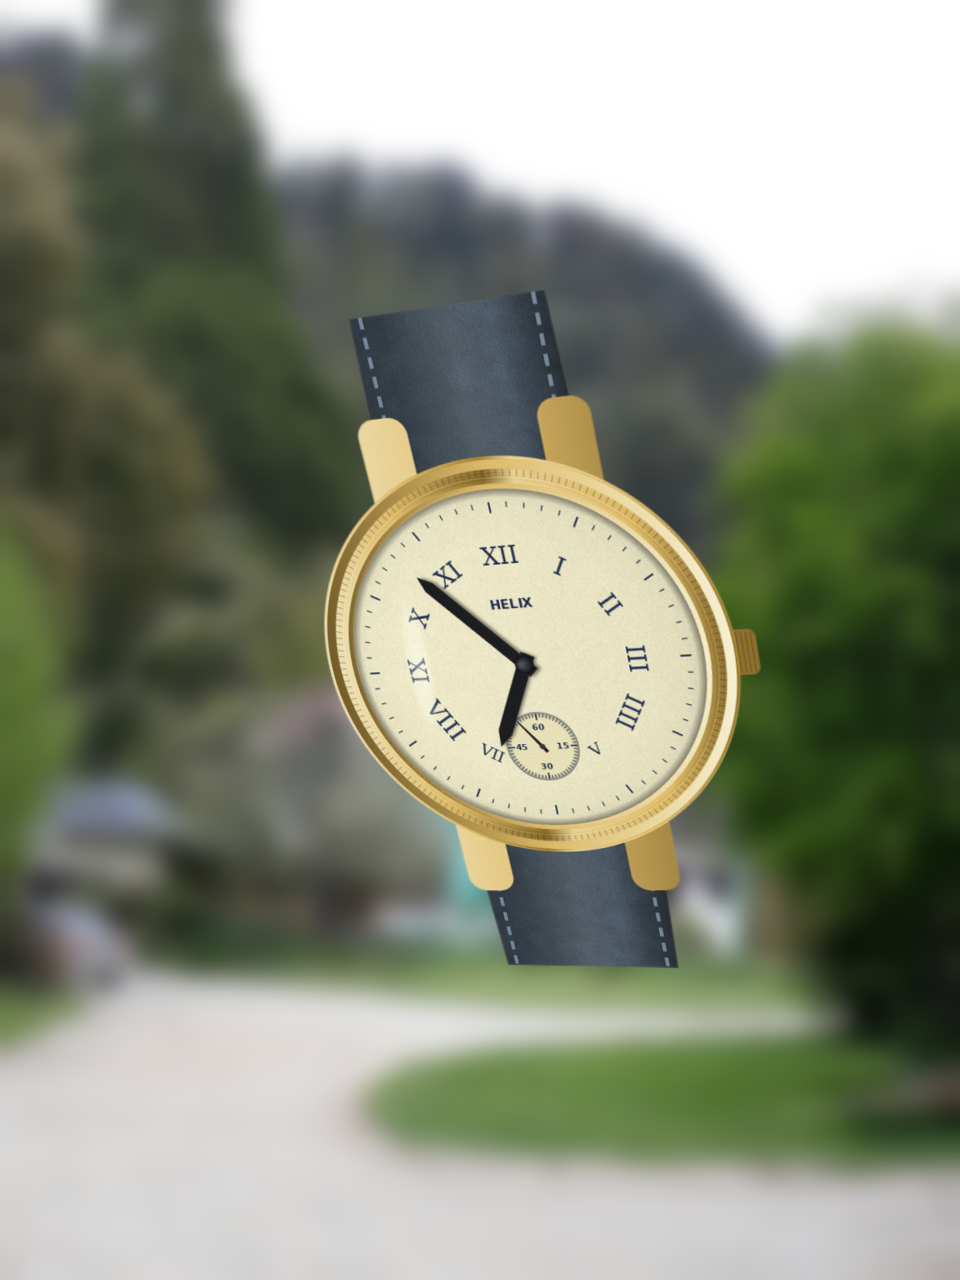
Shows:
{"hour": 6, "minute": 52, "second": 54}
